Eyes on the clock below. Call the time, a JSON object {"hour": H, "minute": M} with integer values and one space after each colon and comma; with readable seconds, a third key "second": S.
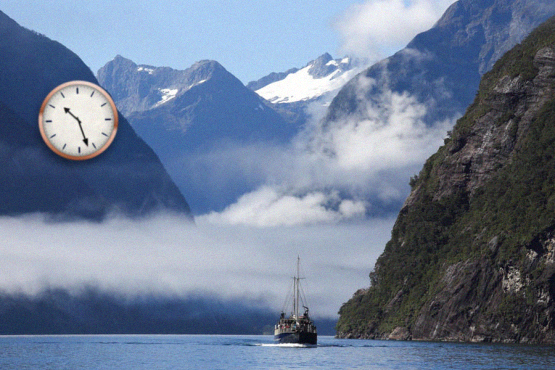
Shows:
{"hour": 10, "minute": 27}
